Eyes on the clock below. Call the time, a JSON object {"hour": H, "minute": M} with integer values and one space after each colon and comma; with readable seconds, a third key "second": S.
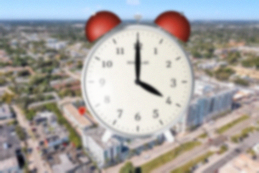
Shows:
{"hour": 4, "minute": 0}
